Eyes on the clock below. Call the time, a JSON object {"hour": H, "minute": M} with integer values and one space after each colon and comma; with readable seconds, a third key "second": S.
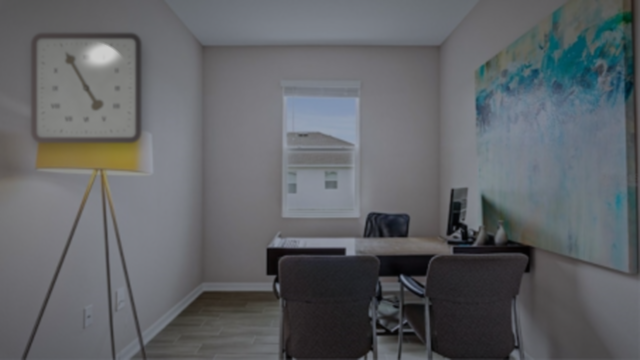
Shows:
{"hour": 4, "minute": 55}
